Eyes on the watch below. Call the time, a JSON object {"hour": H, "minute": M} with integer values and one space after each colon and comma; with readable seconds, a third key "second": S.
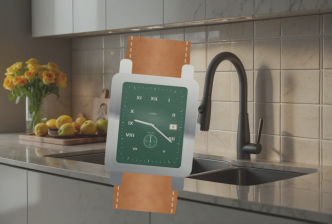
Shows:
{"hour": 9, "minute": 21}
